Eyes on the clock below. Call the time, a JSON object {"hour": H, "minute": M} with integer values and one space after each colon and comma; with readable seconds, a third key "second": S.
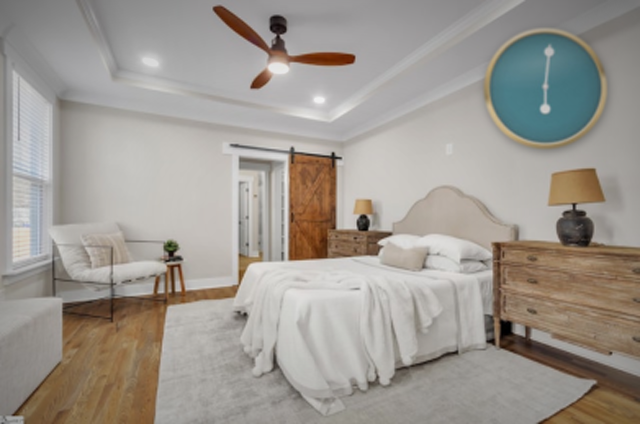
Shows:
{"hour": 6, "minute": 1}
